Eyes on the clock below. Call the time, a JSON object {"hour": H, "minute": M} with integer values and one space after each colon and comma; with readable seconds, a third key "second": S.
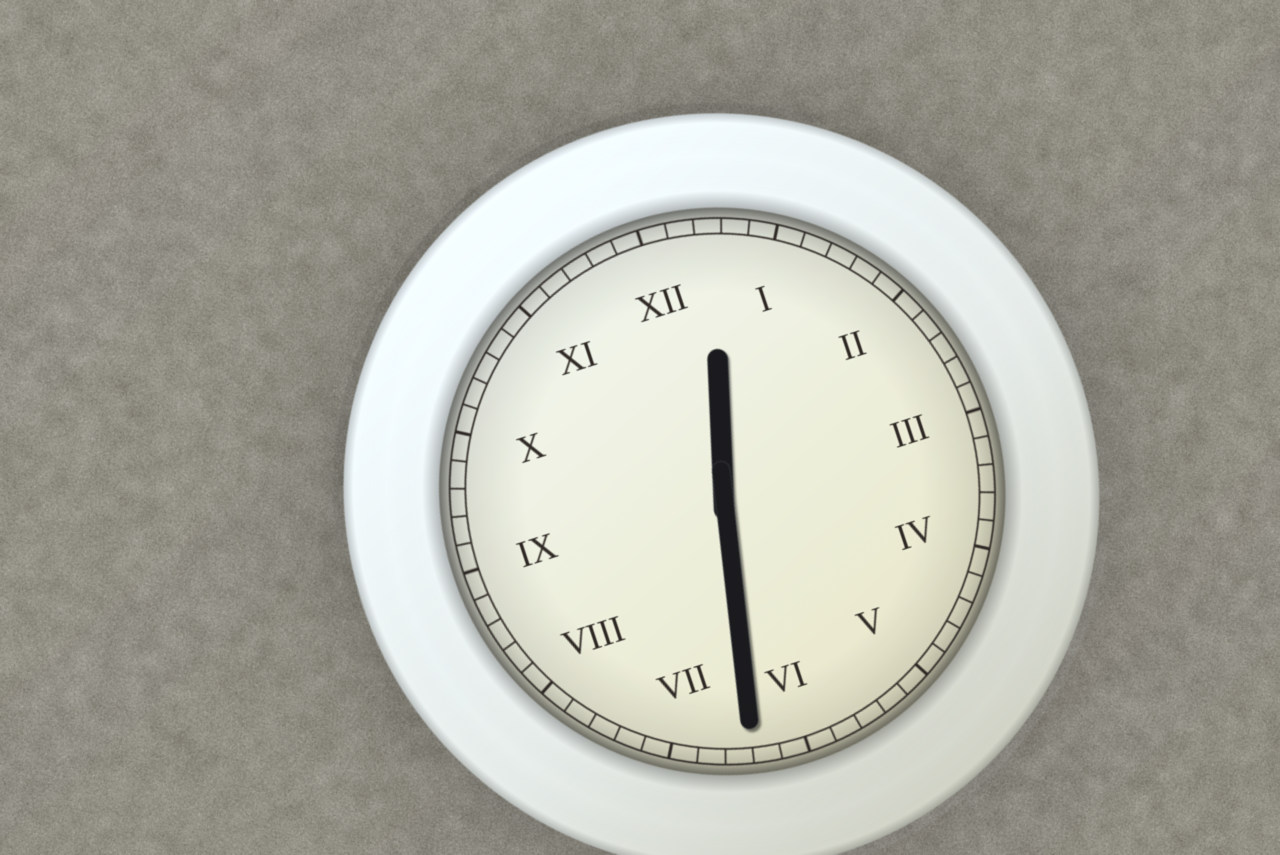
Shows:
{"hour": 12, "minute": 32}
